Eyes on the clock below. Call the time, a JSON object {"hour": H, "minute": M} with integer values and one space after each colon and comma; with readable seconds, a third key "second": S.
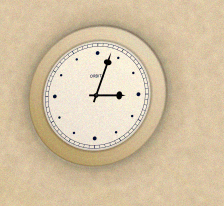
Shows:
{"hour": 3, "minute": 3}
